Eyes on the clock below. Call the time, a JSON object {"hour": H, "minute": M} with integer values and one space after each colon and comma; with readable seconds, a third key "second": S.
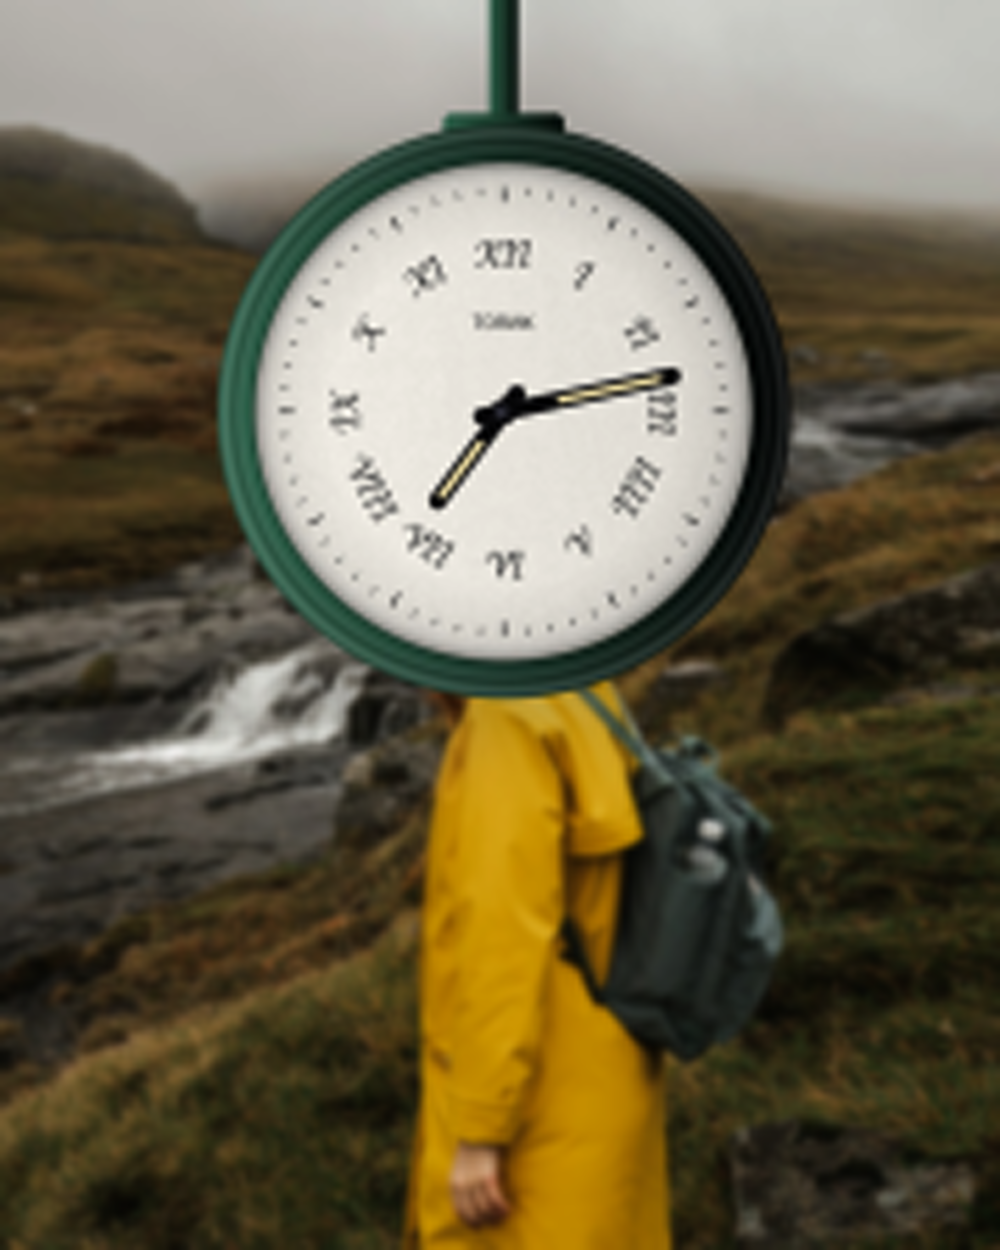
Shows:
{"hour": 7, "minute": 13}
